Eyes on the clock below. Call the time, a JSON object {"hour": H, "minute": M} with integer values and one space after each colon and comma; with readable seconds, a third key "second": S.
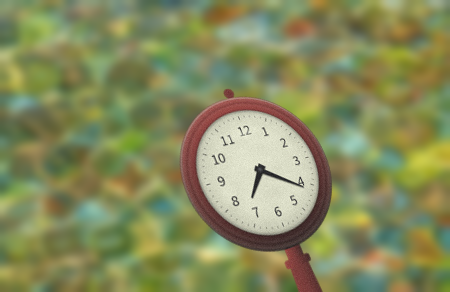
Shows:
{"hour": 7, "minute": 21}
